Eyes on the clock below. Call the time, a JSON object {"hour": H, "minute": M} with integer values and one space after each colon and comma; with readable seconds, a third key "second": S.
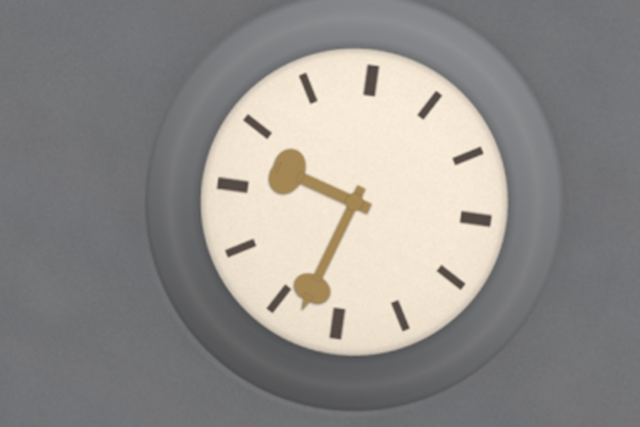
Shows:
{"hour": 9, "minute": 33}
